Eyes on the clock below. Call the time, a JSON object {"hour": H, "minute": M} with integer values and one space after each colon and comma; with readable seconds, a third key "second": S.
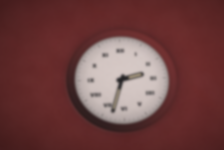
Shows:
{"hour": 2, "minute": 33}
